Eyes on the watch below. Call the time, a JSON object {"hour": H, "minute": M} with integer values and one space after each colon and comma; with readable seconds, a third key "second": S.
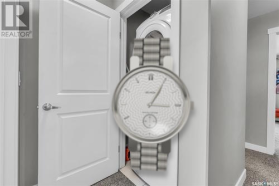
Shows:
{"hour": 3, "minute": 5}
